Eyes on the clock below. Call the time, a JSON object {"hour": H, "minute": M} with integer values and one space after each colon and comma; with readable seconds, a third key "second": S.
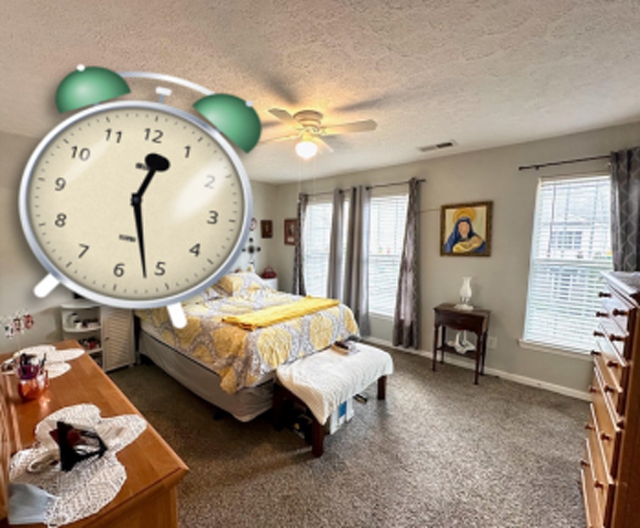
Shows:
{"hour": 12, "minute": 27}
